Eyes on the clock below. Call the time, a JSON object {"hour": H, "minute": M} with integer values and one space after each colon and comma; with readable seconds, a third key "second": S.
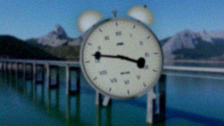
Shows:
{"hour": 3, "minute": 47}
